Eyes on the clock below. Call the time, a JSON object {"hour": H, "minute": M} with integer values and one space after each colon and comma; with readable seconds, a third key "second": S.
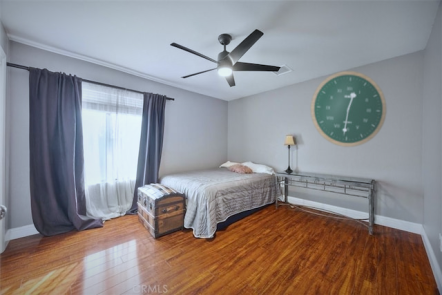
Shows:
{"hour": 12, "minute": 31}
